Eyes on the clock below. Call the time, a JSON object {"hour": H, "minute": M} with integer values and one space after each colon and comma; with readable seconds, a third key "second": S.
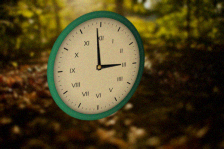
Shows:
{"hour": 2, "minute": 59}
